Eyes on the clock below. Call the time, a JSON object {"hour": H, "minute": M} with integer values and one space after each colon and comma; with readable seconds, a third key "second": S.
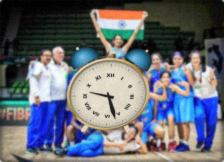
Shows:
{"hour": 9, "minute": 27}
